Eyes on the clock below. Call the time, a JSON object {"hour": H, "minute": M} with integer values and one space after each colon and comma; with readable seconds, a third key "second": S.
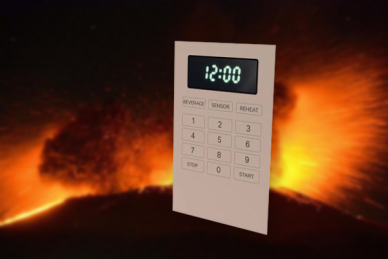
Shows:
{"hour": 12, "minute": 0}
